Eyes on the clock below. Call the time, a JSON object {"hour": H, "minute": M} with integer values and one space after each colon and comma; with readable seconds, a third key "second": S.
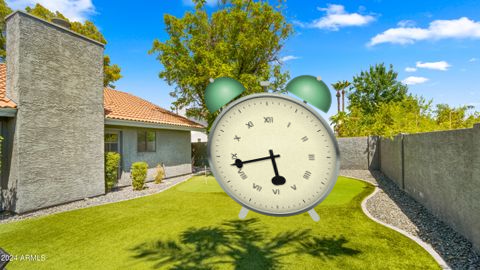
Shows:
{"hour": 5, "minute": 43}
